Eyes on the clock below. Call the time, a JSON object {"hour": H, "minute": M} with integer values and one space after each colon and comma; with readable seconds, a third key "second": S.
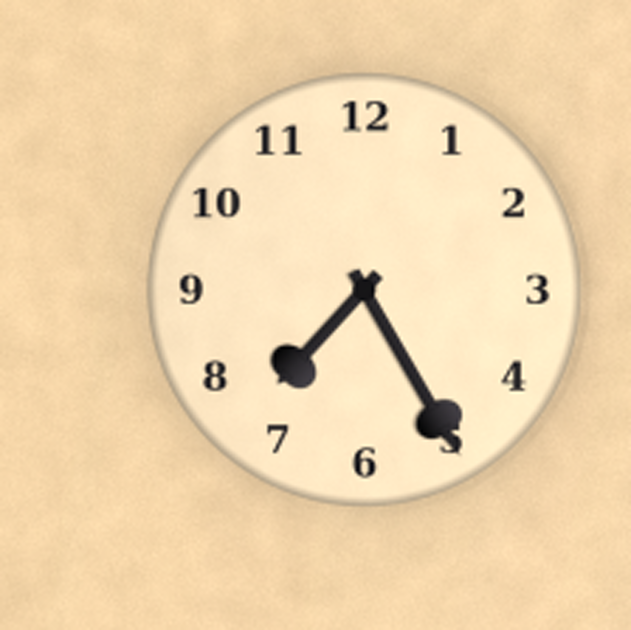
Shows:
{"hour": 7, "minute": 25}
